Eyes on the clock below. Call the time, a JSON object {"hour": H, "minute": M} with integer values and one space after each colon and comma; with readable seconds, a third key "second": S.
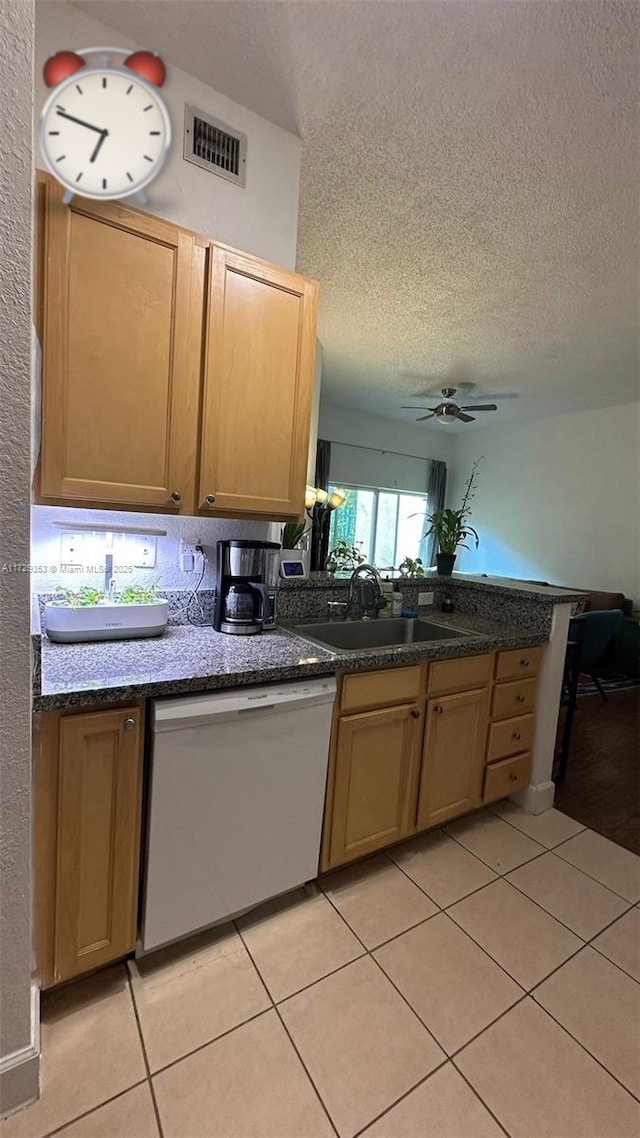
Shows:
{"hour": 6, "minute": 49}
